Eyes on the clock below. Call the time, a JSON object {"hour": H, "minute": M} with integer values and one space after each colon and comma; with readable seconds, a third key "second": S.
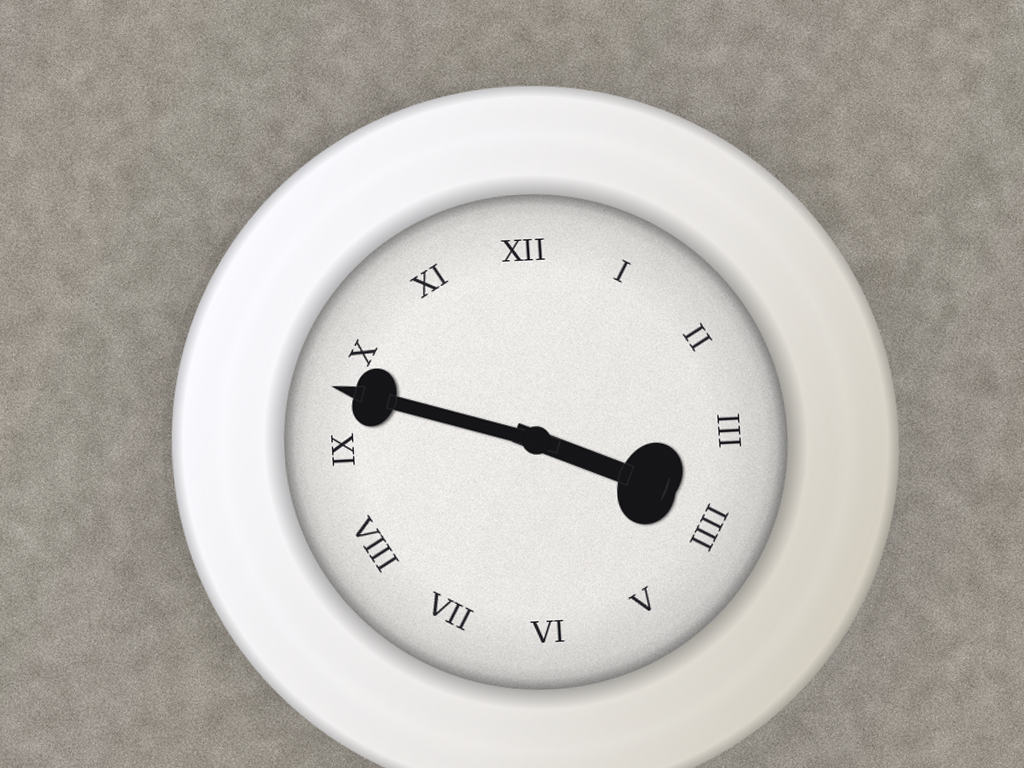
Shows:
{"hour": 3, "minute": 48}
